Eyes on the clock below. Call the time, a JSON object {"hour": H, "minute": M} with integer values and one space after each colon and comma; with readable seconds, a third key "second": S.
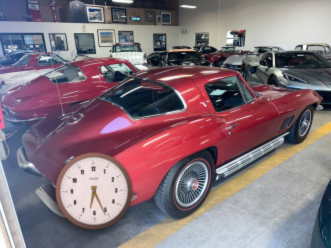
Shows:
{"hour": 6, "minute": 26}
